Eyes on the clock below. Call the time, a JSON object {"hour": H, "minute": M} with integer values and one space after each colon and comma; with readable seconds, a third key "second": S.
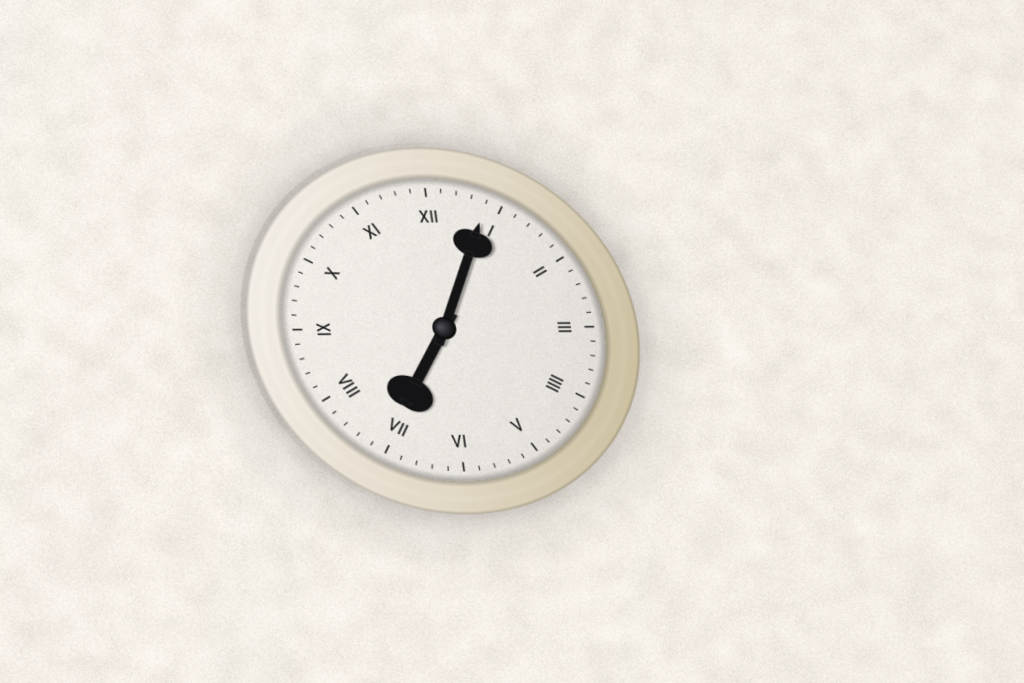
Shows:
{"hour": 7, "minute": 4}
